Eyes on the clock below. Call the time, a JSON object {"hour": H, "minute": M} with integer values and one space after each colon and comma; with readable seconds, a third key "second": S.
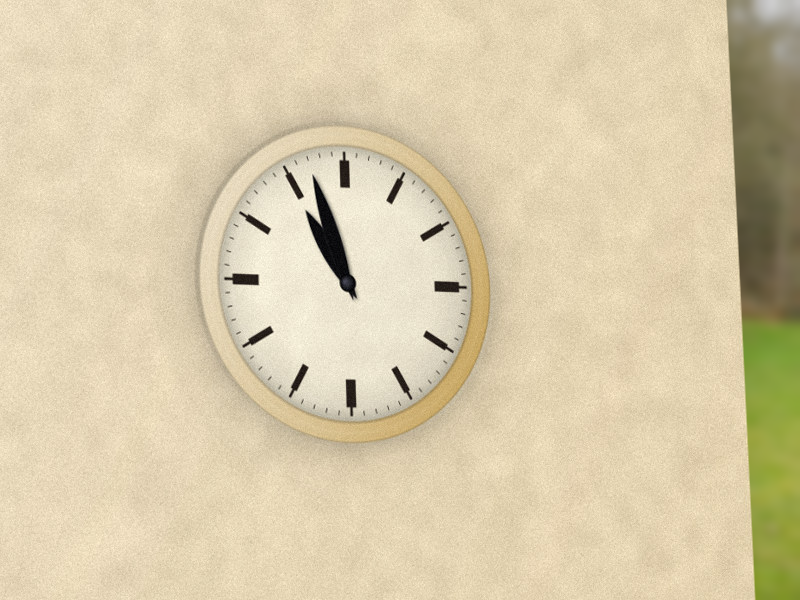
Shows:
{"hour": 10, "minute": 57}
